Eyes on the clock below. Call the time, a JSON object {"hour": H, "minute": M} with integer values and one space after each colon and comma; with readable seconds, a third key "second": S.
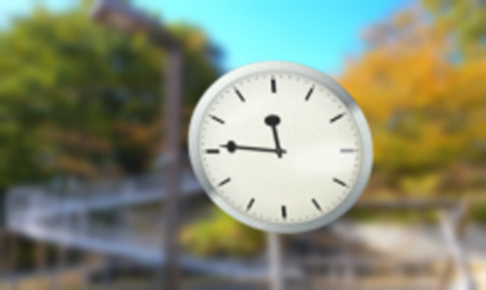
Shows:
{"hour": 11, "minute": 46}
